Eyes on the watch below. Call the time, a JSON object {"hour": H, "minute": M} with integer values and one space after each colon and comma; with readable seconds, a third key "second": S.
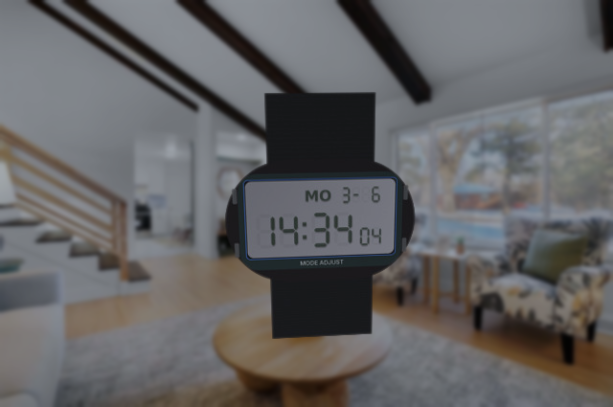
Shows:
{"hour": 14, "minute": 34, "second": 4}
